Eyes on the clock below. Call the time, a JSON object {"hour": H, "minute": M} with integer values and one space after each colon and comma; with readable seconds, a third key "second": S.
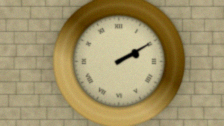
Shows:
{"hour": 2, "minute": 10}
